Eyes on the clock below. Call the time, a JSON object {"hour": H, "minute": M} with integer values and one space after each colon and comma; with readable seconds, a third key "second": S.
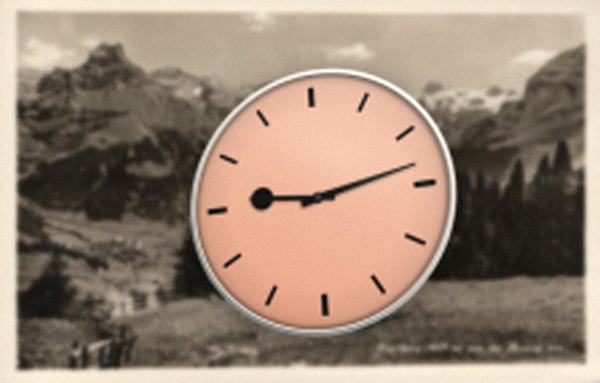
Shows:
{"hour": 9, "minute": 13}
